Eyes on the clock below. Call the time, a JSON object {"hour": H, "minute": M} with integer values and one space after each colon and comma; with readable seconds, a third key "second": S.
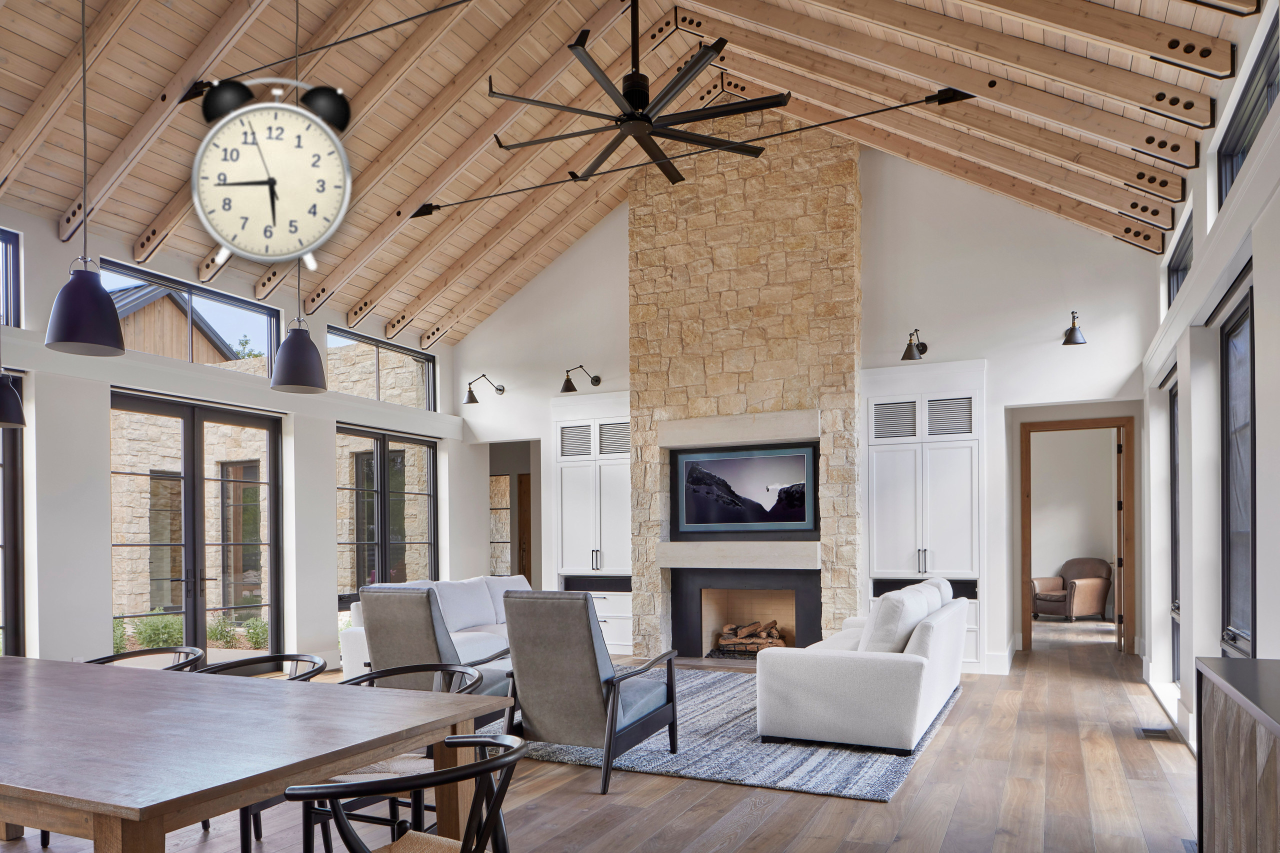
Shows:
{"hour": 5, "minute": 43, "second": 56}
